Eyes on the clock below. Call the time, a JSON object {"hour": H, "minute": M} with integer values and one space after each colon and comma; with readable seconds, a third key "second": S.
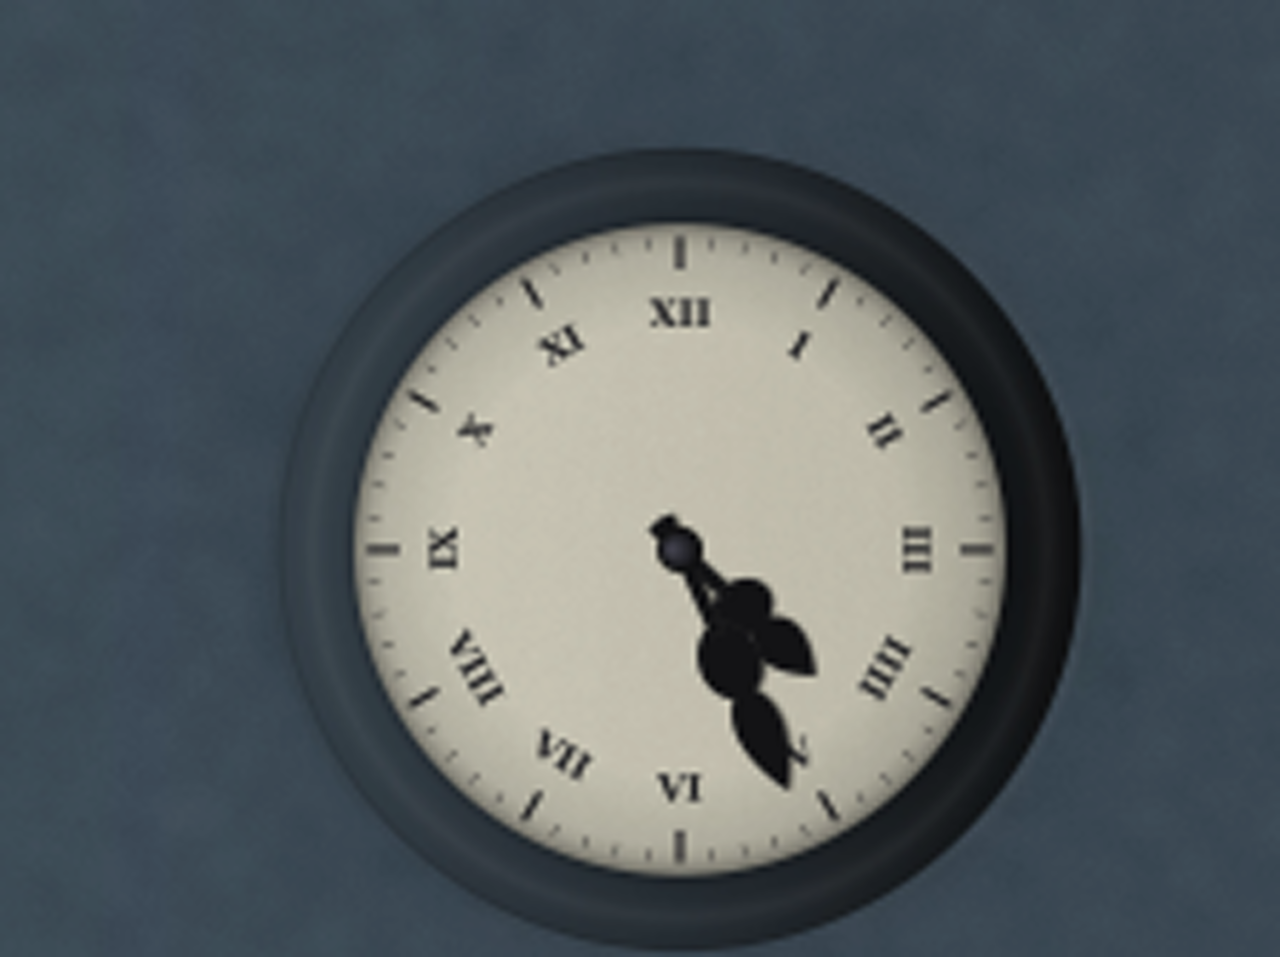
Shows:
{"hour": 4, "minute": 26}
